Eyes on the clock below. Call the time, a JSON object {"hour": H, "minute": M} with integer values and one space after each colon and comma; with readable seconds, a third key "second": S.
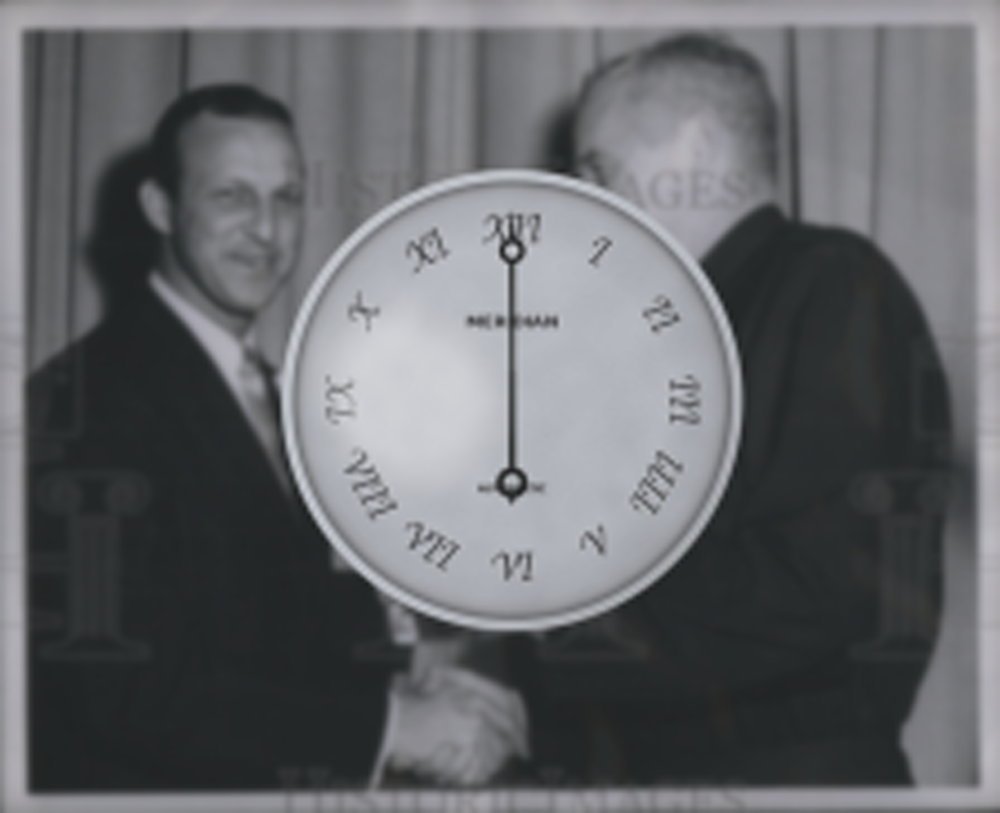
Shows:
{"hour": 6, "minute": 0}
